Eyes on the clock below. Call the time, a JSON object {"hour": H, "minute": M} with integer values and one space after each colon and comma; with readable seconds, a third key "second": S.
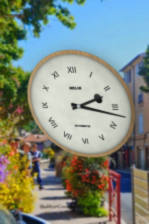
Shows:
{"hour": 2, "minute": 17}
